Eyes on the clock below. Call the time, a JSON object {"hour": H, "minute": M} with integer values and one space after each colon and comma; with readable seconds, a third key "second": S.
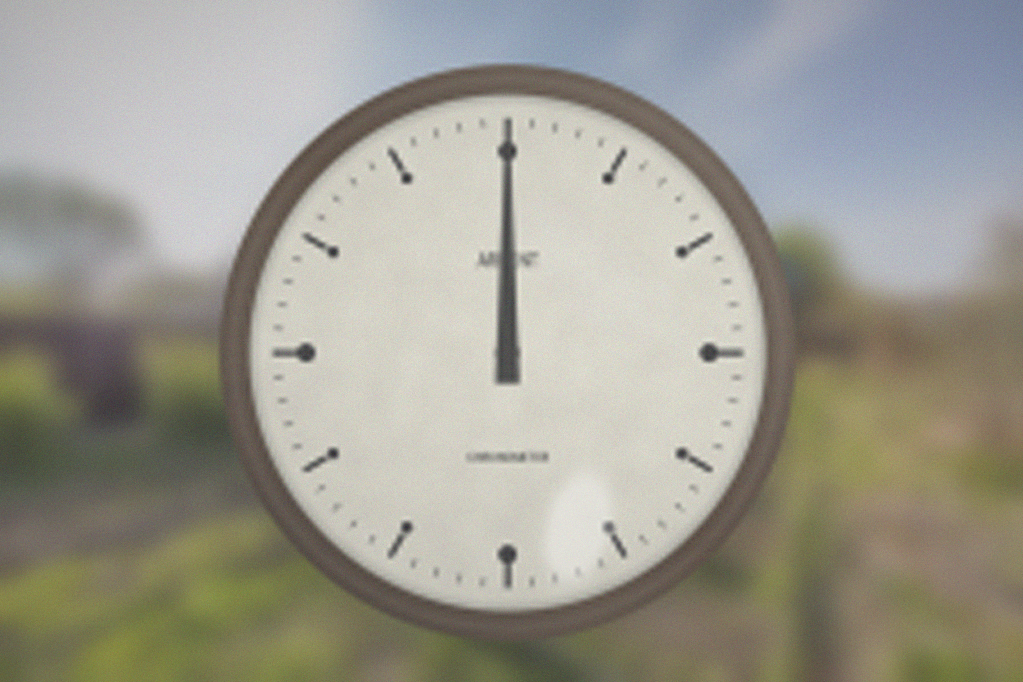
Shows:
{"hour": 12, "minute": 0}
